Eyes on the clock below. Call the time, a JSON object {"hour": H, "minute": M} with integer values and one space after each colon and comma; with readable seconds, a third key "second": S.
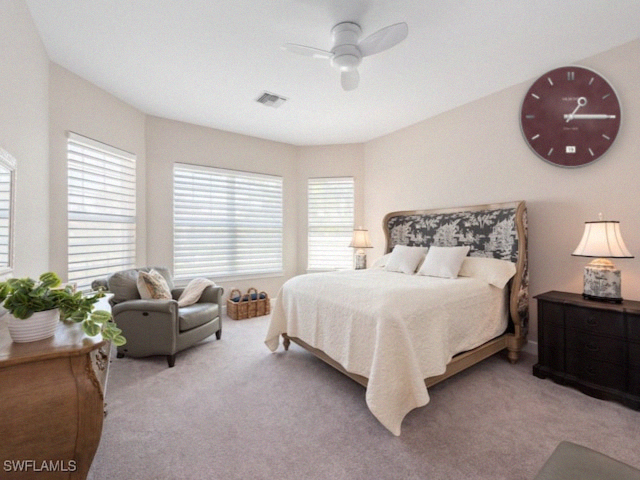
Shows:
{"hour": 1, "minute": 15}
